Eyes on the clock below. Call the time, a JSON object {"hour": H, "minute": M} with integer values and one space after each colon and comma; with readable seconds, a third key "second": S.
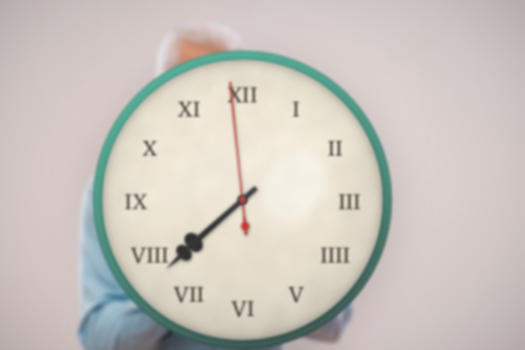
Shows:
{"hour": 7, "minute": 37, "second": 59}
